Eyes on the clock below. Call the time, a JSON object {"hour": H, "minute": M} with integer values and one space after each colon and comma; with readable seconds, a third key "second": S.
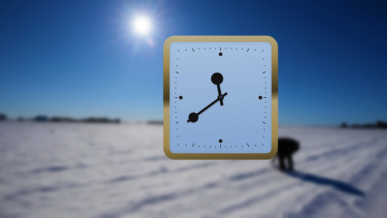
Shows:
{"hour": 11, "minute": 39}
